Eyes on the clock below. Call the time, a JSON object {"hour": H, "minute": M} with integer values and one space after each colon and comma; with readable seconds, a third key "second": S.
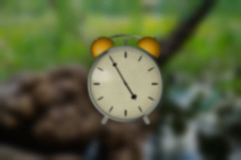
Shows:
{"hour": 4, "minute": 55}
